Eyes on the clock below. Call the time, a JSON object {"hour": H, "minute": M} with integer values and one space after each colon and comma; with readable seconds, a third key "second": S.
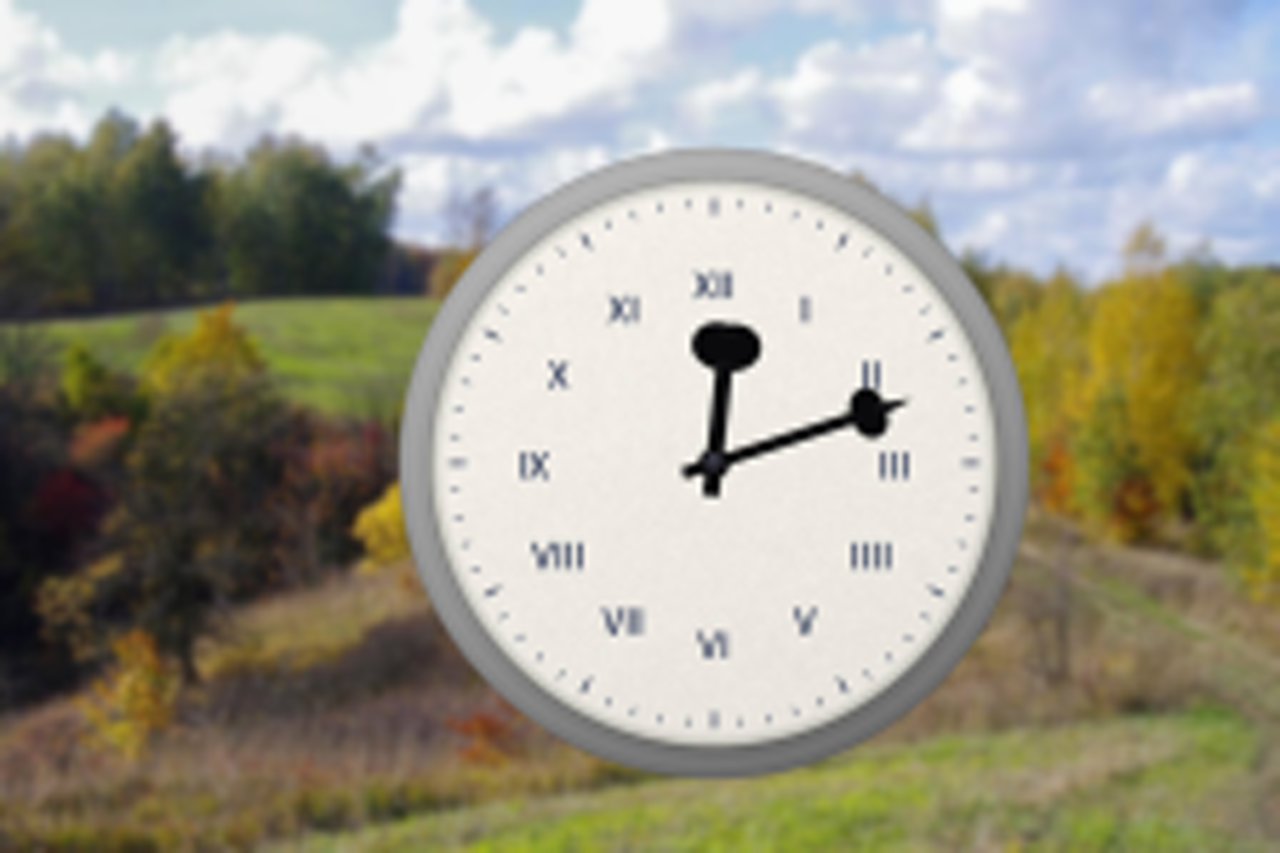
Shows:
{"hour": 12, "minute": 12}
